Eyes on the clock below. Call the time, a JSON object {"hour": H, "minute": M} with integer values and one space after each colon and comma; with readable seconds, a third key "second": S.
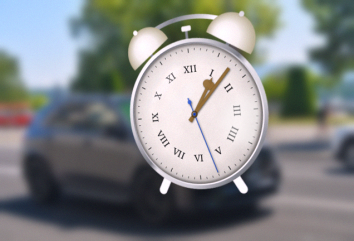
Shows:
{"hour": 1, "minute": 7, "second": 27}
